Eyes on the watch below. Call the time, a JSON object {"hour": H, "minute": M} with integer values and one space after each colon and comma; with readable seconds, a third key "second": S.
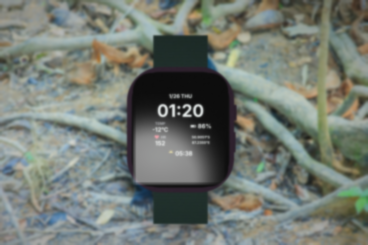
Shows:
{"hour": 1, "minute": 20}
